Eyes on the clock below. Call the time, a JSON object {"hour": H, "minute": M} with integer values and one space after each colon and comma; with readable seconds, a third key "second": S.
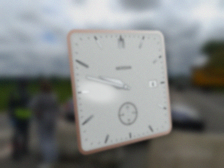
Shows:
{"hour": 9, "minute": 48}
